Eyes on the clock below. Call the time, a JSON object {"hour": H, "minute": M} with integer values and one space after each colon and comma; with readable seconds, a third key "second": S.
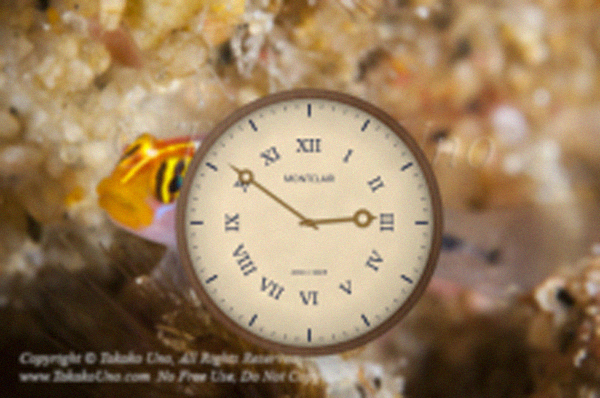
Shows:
{"hour": 2, "minute": 51}
